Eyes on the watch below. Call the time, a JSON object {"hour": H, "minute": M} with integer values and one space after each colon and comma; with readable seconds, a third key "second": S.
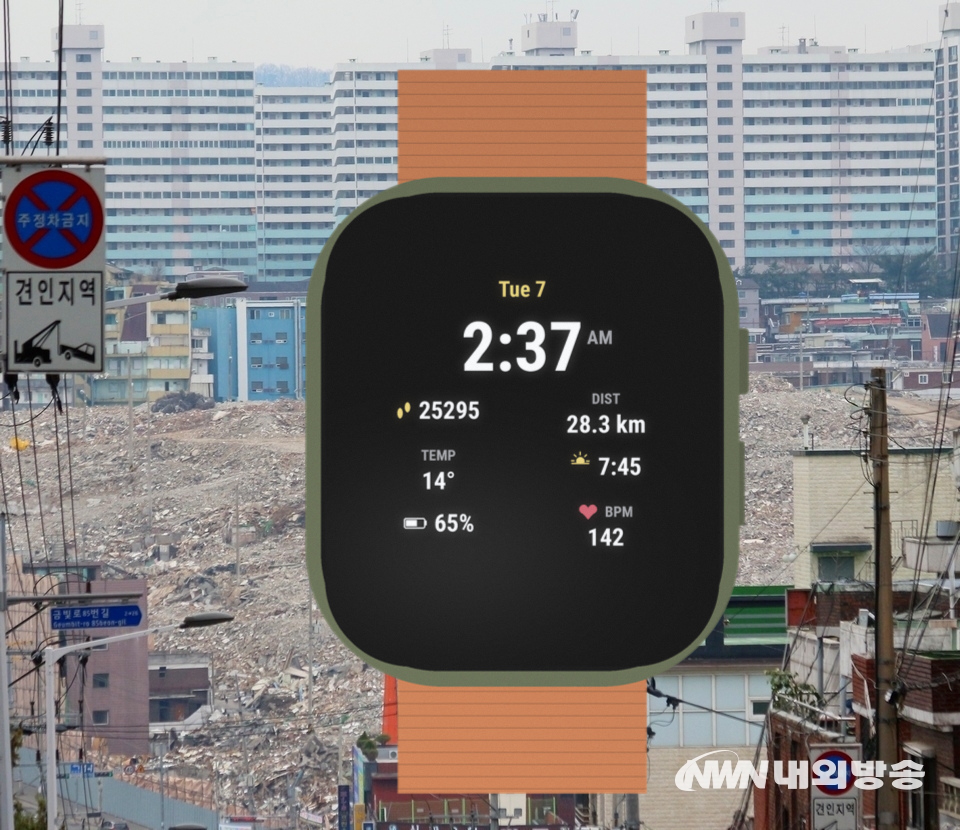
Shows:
{"hour": 2, "minute": 37}
